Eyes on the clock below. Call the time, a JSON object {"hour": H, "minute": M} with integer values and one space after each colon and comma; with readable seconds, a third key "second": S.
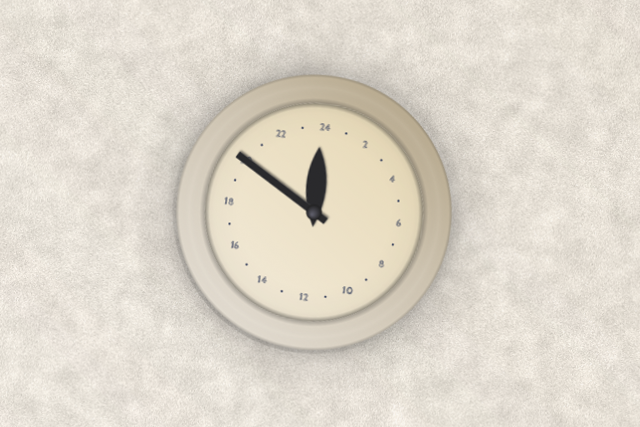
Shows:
{"hour": 23, "minute": 50}
